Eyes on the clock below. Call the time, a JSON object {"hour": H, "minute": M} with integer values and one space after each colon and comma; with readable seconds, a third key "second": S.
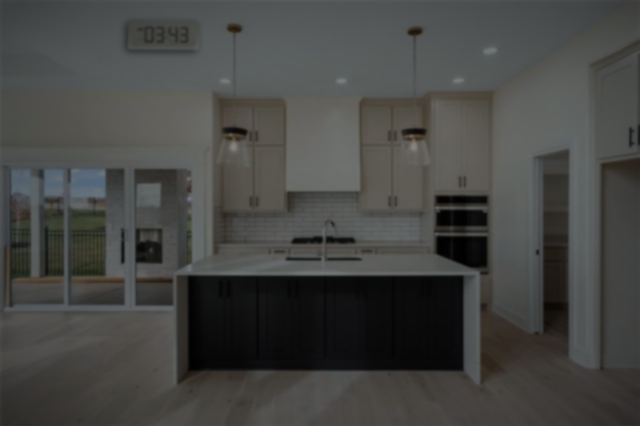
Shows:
{"hour": 3, "minute": 43}
